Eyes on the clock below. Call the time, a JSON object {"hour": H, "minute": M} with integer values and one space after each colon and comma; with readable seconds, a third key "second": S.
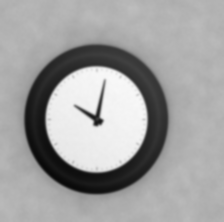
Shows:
{"hour": 10, "minute": 2}
